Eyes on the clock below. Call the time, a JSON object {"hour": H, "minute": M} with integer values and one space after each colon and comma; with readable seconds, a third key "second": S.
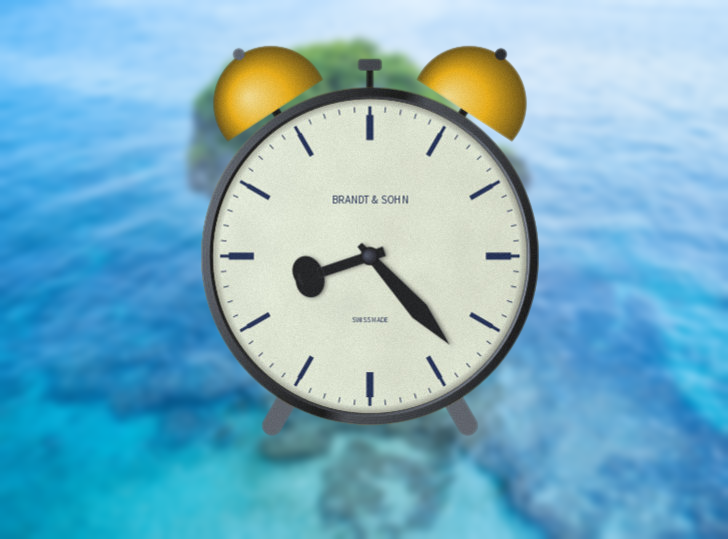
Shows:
{"hour": 8, "minute": 23}
